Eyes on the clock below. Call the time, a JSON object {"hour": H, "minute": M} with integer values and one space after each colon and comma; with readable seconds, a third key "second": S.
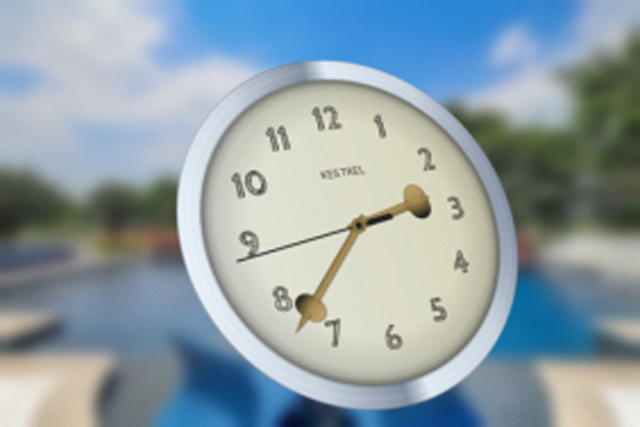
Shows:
{"hour": 2, "minute": 37, "second": 44}
